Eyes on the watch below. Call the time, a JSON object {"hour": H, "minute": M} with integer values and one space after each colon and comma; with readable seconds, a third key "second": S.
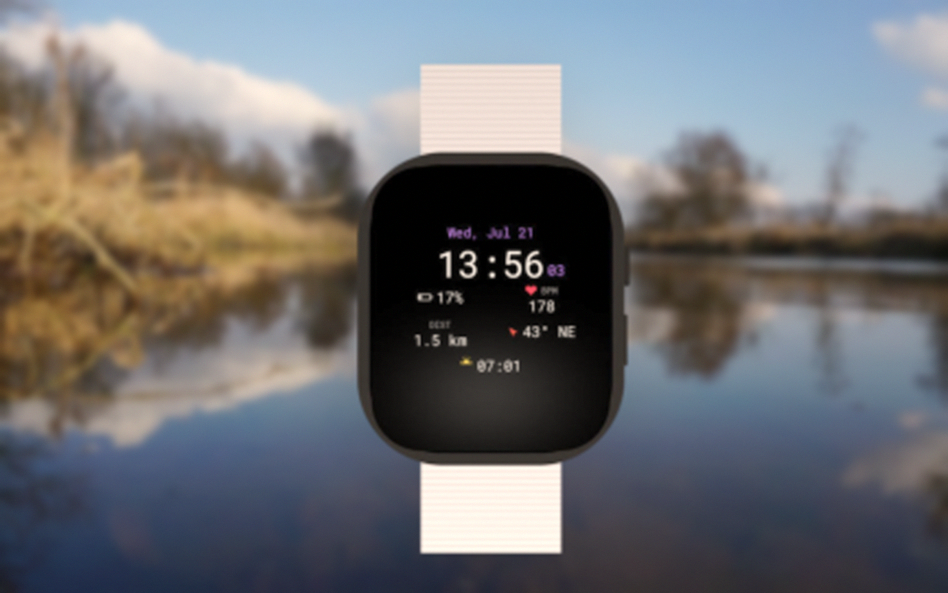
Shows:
{"hour": 13, "minute": 56}
